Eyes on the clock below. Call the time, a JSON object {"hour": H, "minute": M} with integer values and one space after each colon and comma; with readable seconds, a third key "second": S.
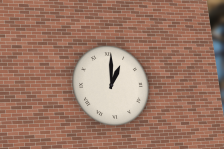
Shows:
{"hour": 1, "minute": 1}
